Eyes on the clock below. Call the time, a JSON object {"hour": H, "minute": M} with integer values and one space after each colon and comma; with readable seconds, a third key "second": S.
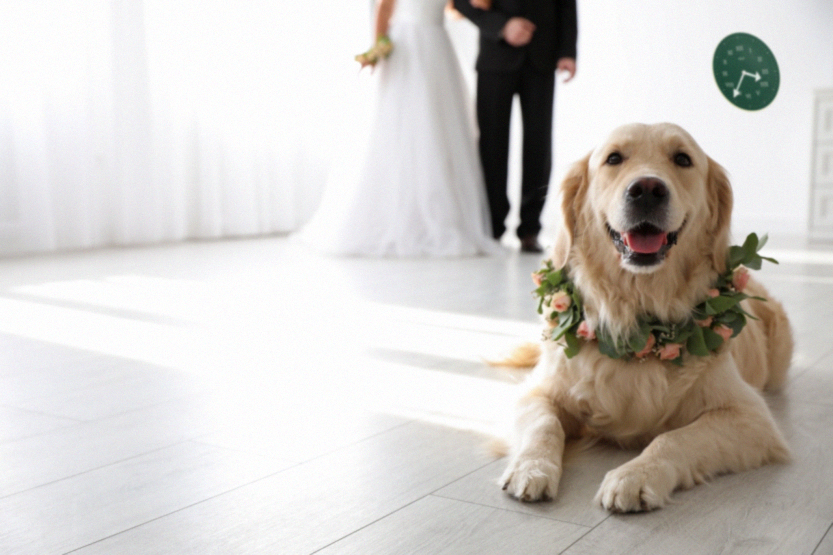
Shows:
{"hour": 3, "minute": 36}
